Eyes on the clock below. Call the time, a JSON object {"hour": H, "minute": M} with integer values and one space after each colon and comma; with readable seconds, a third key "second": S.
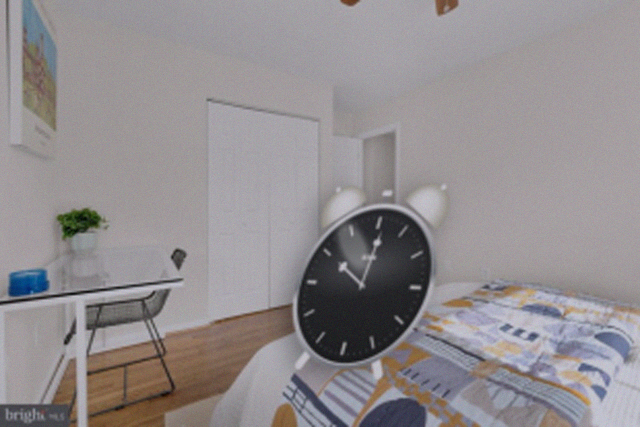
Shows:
{"hour": 10, "minute": 1}
